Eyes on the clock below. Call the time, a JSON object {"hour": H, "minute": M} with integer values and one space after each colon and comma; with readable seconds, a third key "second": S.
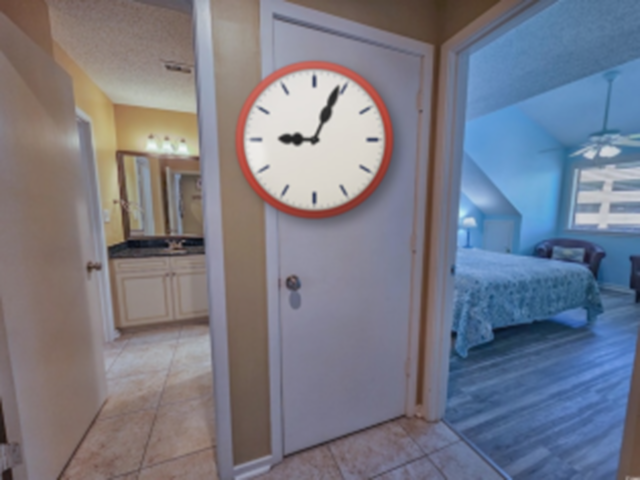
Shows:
{"hour": 9, "minute": 4}
